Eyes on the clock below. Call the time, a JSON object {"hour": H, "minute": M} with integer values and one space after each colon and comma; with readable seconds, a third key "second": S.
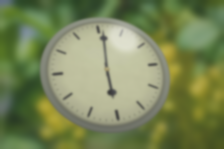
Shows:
{"hour": 6, "minute": 1}
